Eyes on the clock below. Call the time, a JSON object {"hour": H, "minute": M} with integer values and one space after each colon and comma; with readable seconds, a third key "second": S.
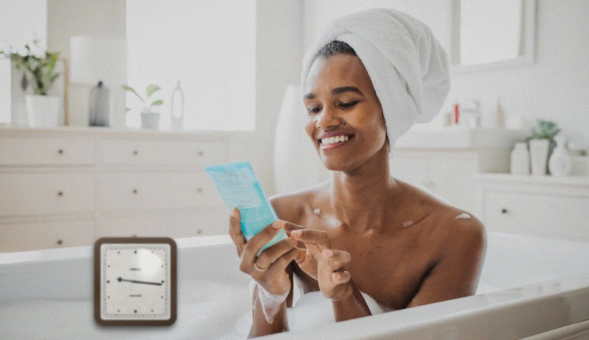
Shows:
{"hour": 9, "minute": 16}
